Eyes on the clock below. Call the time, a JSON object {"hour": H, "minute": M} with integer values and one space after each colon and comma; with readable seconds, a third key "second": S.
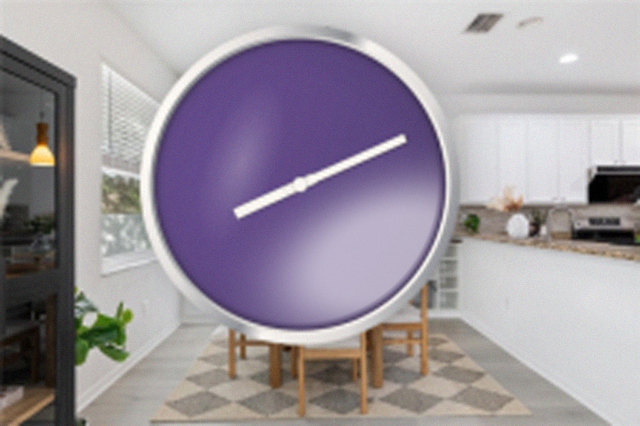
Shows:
{"hour": 8, "minute": 11}
